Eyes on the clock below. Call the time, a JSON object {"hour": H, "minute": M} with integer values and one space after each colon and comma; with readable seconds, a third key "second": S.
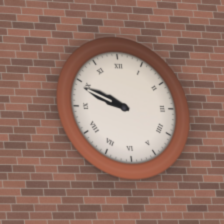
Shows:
{"hour": 9, "minute": 49}
